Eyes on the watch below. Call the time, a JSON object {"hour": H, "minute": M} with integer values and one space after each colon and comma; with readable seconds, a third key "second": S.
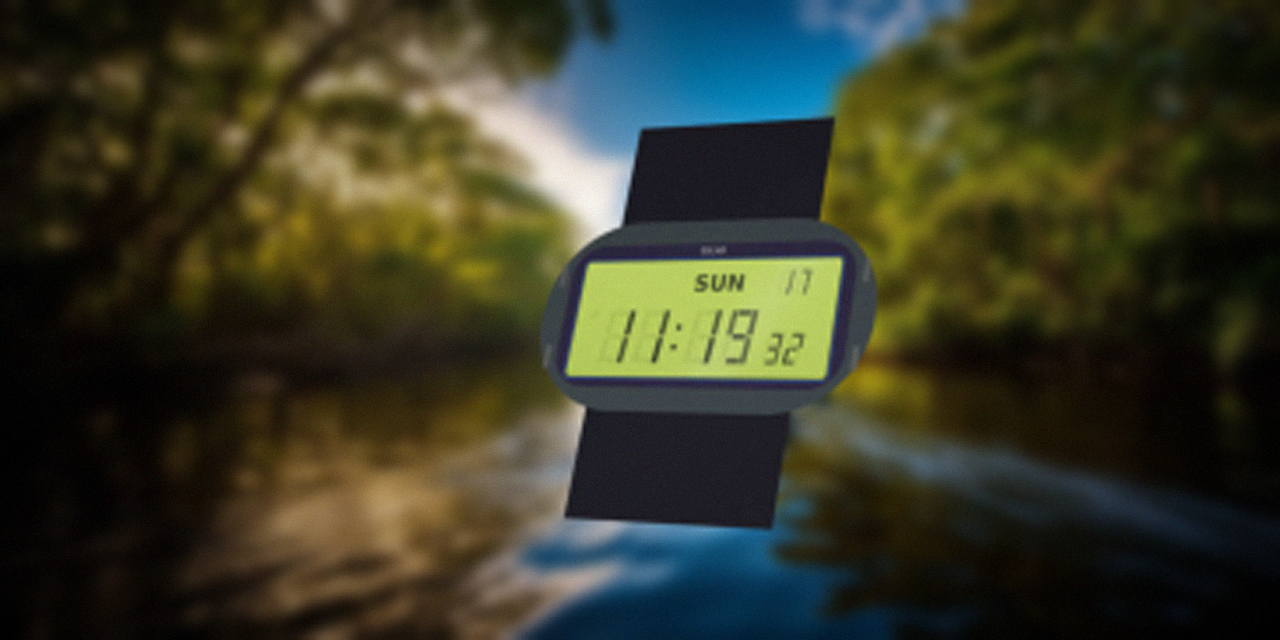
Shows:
{"hour": 11, "minute": 19, "second": 32}
